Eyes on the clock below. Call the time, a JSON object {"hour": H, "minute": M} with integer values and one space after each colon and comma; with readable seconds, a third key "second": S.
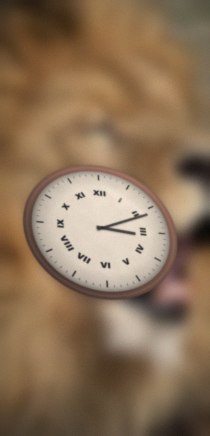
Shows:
{"hour": 3, "minute": 11}
